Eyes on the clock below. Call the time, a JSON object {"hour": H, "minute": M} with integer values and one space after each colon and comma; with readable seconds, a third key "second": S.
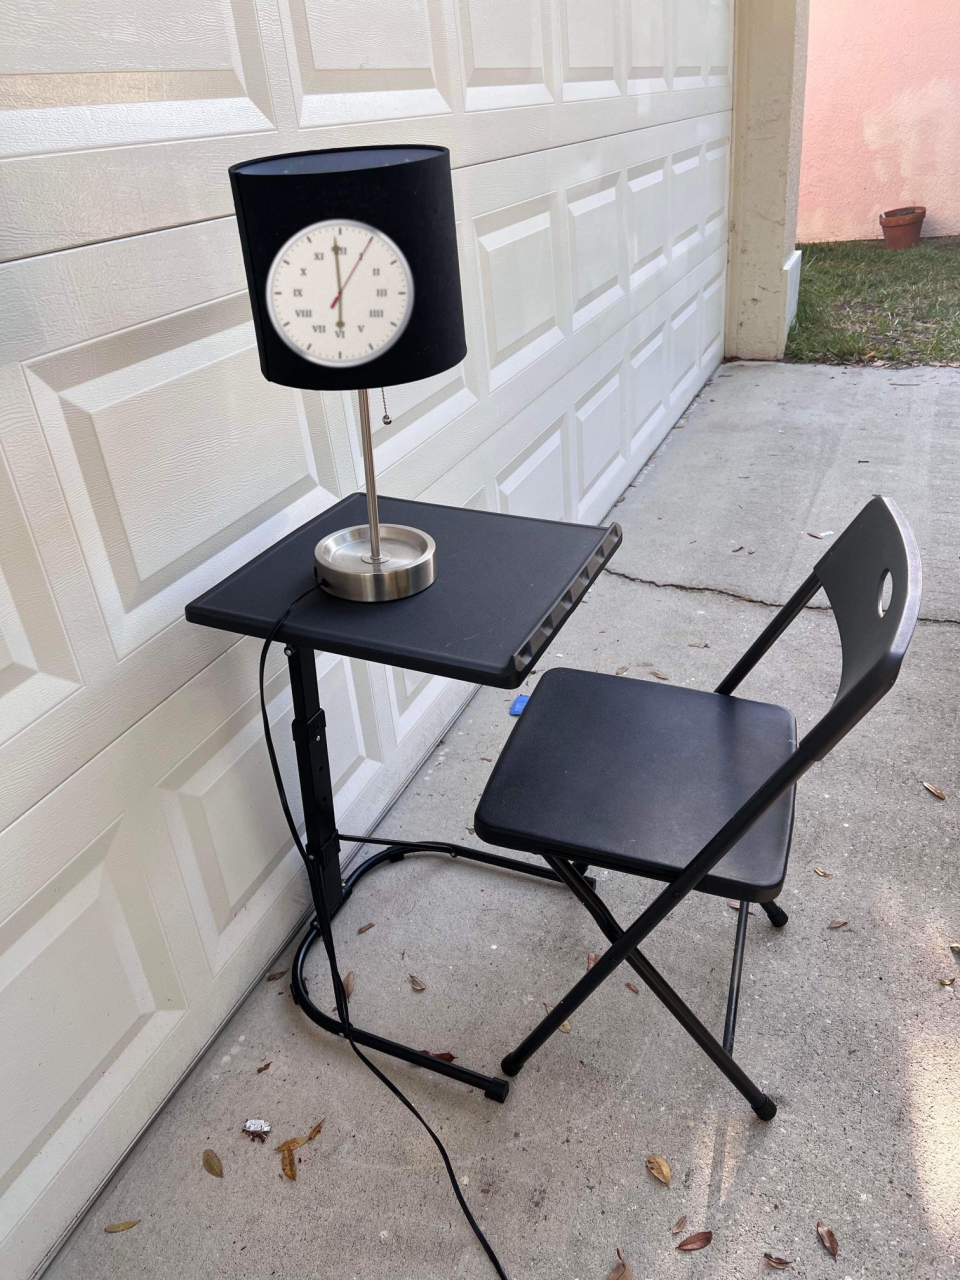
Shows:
{"hour": 5, "minute": 59, "second": 5}
